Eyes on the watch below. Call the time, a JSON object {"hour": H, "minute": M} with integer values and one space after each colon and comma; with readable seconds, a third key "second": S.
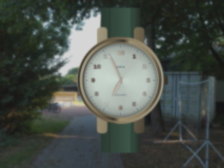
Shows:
{"hour": 6, "minute": 56}
